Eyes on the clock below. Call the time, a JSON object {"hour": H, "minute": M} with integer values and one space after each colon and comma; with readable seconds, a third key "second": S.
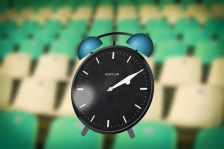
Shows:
{"hour": 2, "minute": 10}
